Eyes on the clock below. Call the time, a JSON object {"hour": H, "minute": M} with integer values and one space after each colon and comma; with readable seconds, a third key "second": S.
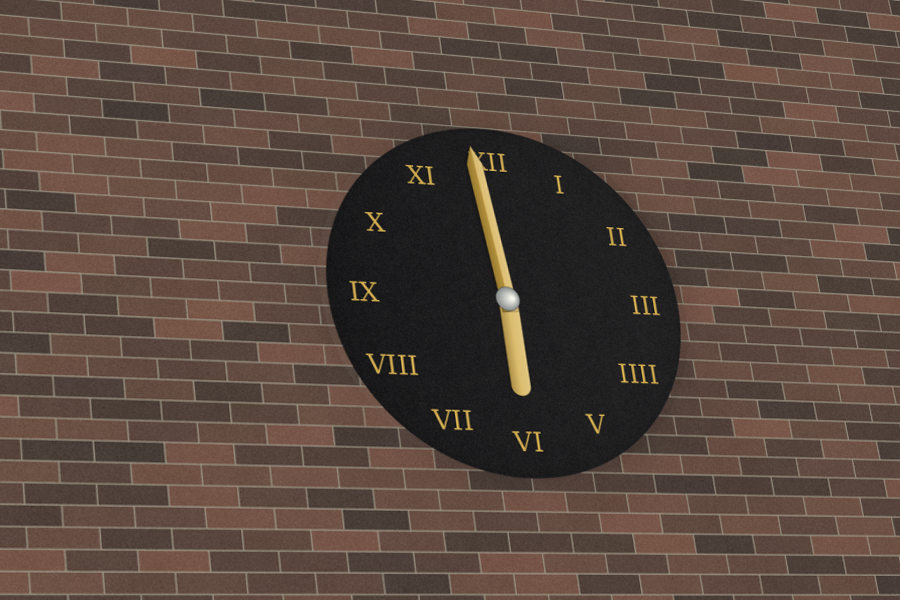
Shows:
{"hour": 5, "minute": 59}
